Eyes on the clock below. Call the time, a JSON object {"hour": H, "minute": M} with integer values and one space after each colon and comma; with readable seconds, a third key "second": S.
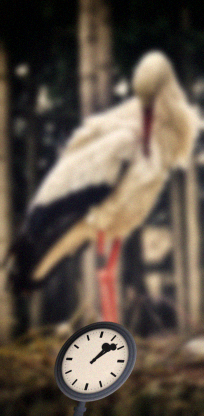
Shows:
{"hour": 1, "minute": 8}
